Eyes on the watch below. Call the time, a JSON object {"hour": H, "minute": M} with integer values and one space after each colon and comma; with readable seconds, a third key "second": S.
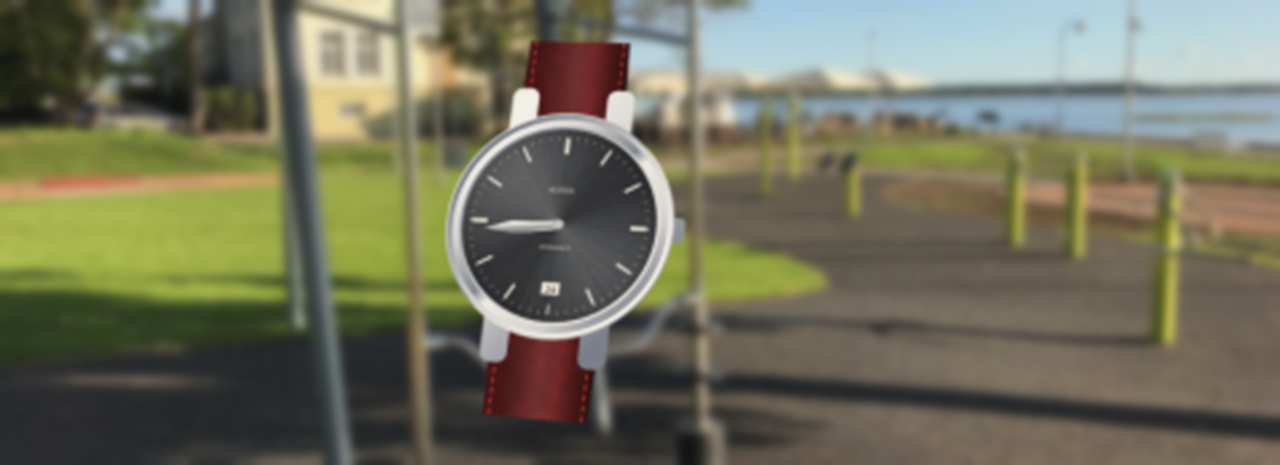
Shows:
{"hour": 8, "minute": 44}
